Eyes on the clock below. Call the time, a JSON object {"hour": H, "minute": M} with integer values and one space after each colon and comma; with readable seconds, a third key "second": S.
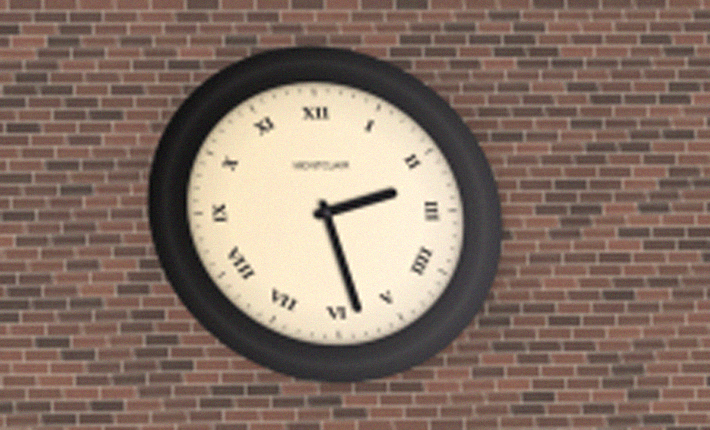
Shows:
{"hour": 2, "minute": 28}
